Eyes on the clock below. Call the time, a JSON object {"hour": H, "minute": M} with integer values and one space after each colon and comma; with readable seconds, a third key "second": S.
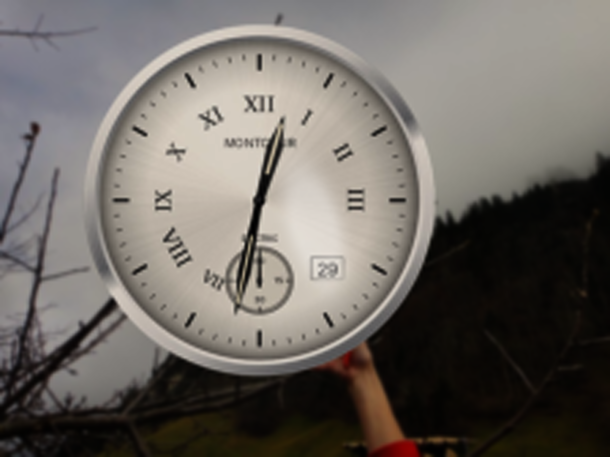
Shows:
{"hour": 12, "minute": 32}
